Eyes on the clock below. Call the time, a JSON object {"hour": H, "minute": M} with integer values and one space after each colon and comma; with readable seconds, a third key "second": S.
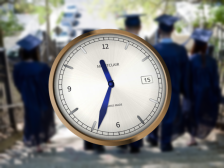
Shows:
{"hour": 11, "minute": 34}
